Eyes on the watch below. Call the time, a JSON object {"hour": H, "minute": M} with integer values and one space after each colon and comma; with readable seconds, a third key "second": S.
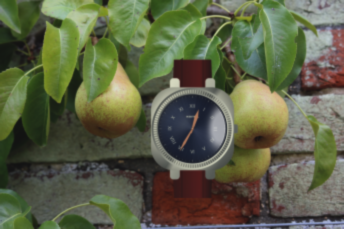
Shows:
{"hour": 12, "minute": 35}
